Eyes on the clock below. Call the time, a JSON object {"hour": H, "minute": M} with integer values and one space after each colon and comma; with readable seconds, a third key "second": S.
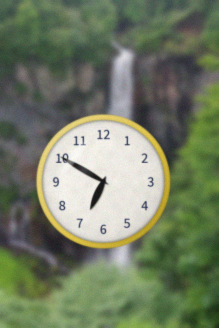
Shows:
{"hour": 6, "minute": 50}
